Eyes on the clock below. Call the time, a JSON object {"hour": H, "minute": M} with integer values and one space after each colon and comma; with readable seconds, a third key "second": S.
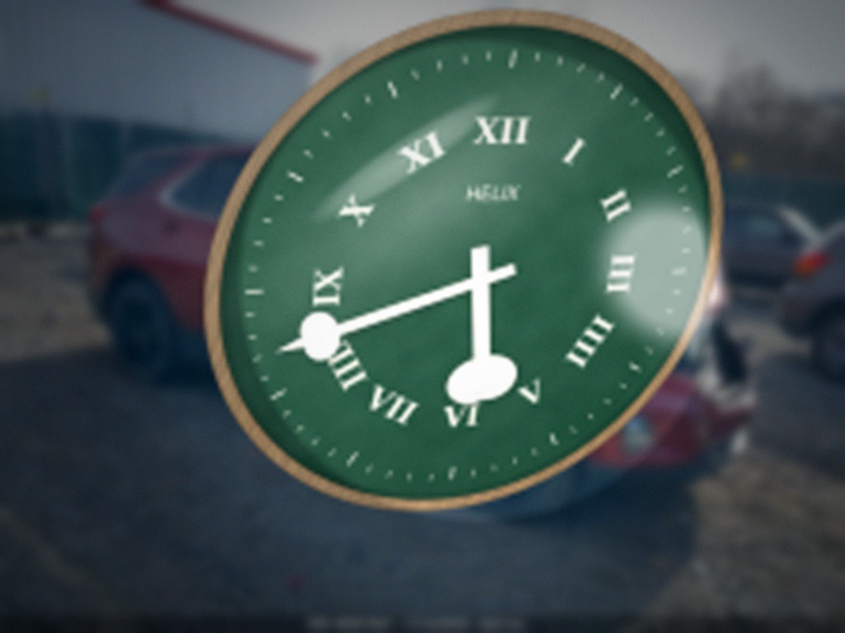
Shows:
{"hour": 5, "minute": 42}
